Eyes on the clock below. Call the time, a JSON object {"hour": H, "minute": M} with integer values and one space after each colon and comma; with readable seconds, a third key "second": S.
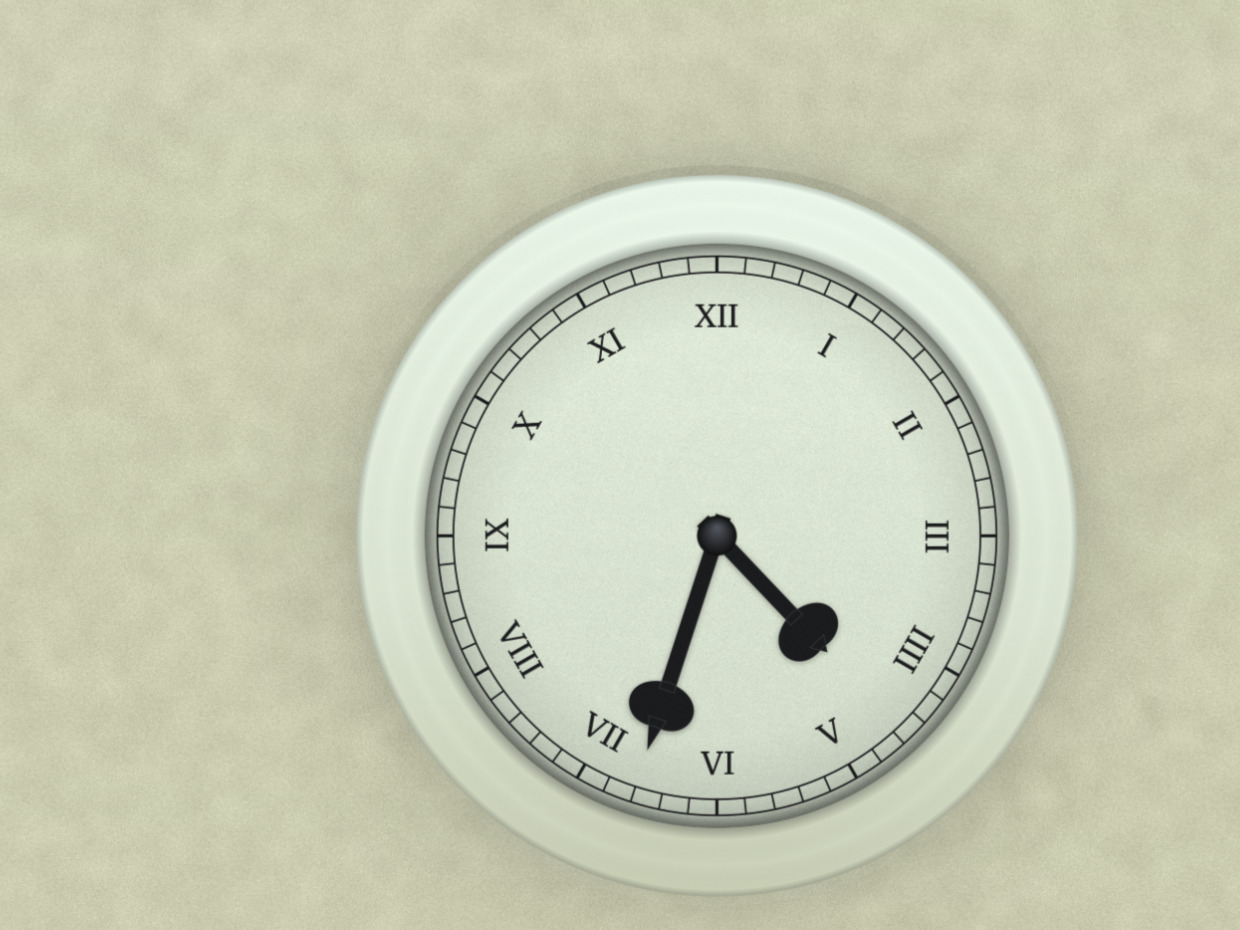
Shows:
{"hour": 4, "minute": 33}
